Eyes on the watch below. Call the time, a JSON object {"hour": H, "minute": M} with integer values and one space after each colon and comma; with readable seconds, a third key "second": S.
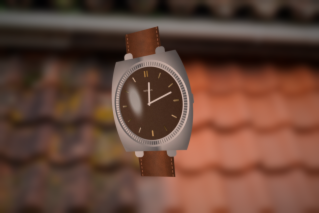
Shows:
{"hour": 12, "minute": 12}
